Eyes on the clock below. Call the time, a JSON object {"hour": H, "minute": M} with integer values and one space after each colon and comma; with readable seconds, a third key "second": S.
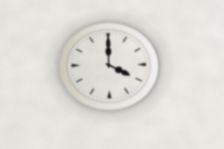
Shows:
{"hour": 4, "minute": 0}
